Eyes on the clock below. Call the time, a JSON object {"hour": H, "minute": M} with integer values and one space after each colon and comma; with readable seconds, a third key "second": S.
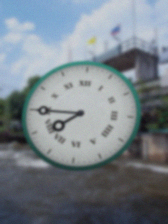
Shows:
{"hour": 7, "minute": 45}
